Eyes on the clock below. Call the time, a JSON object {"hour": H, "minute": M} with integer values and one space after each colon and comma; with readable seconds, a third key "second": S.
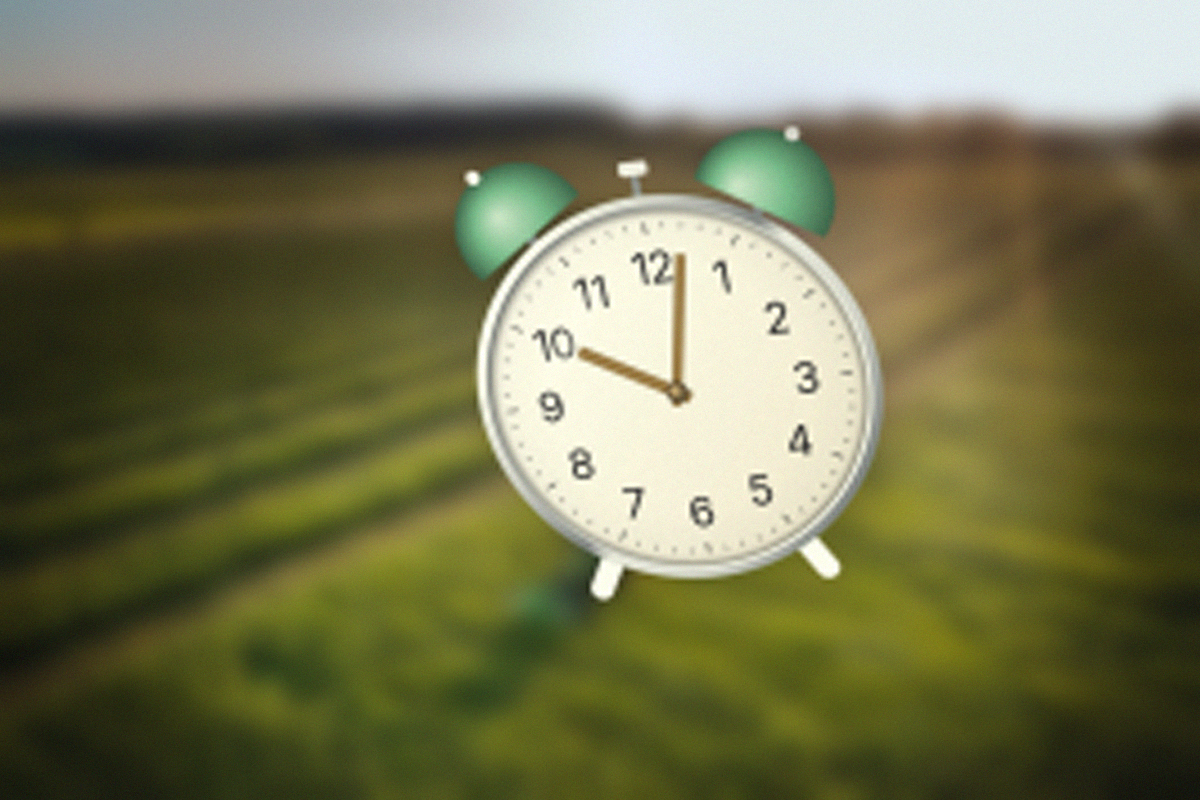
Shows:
{"hour": 10, "minute": 2}
